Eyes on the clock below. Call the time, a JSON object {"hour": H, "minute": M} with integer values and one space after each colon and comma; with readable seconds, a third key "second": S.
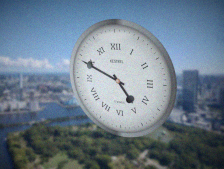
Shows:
{"hour": 4, "minute": 49}
